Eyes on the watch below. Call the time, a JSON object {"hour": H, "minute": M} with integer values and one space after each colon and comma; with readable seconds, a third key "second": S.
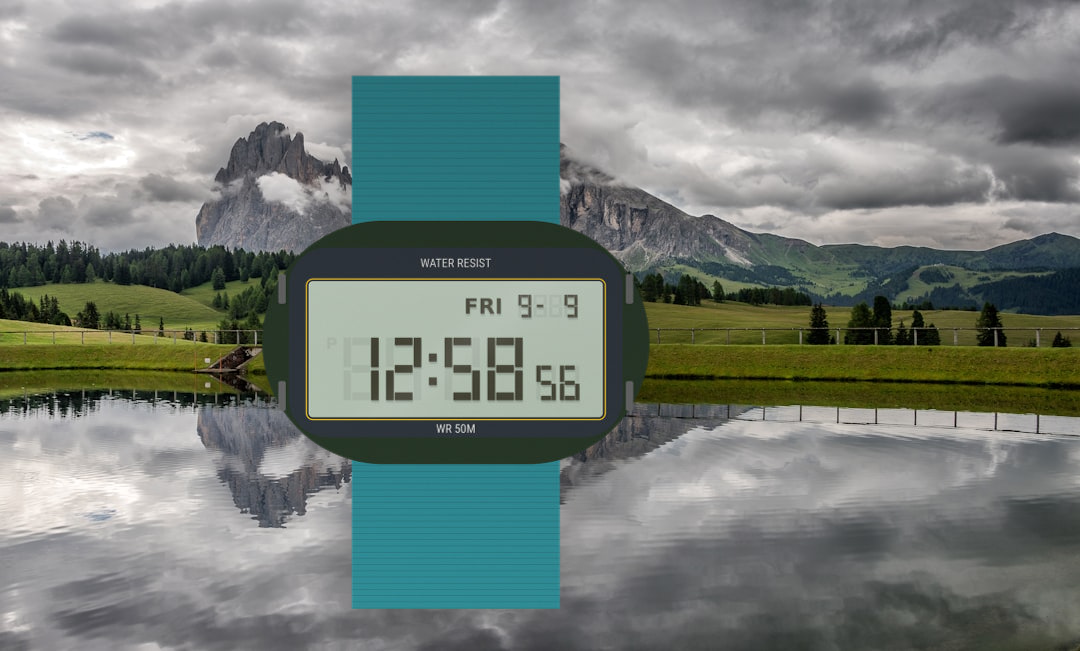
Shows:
{"hour": 12, "minute": 58, "second": 56}
